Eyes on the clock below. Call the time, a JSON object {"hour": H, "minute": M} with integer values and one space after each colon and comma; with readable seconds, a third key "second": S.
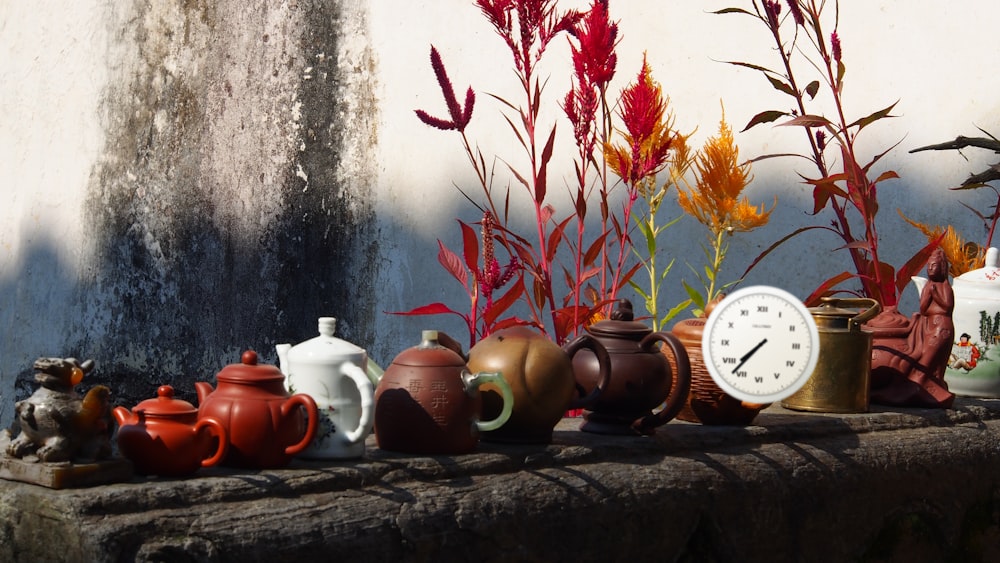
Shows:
{"hour": 7, "minute": 37}
